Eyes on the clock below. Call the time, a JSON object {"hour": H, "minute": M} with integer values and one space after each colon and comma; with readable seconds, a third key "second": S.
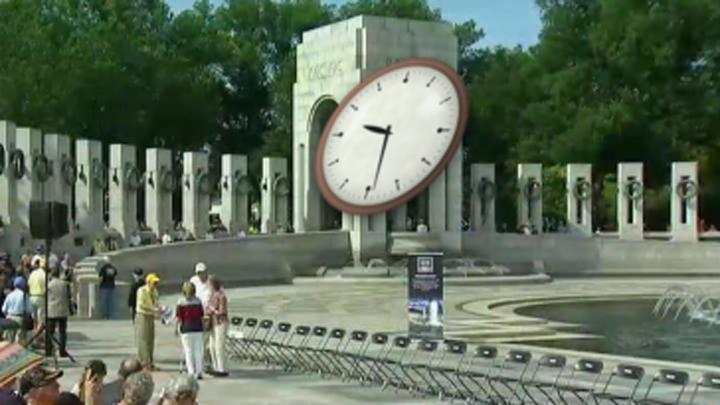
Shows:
{"hour": 9, "minute": 29}
